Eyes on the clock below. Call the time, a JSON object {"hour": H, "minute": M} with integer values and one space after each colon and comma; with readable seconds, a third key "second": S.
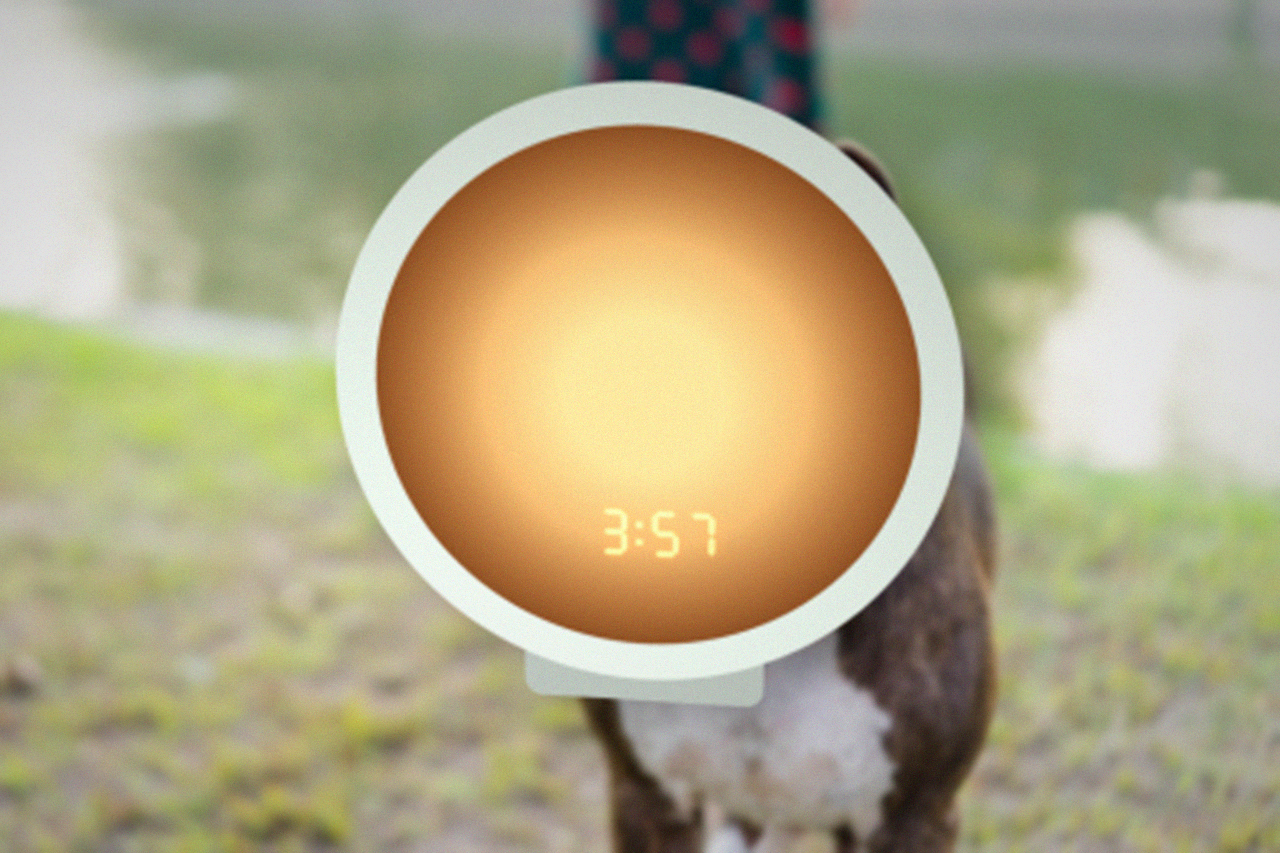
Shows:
{"hour": 3, "minute": 57}
